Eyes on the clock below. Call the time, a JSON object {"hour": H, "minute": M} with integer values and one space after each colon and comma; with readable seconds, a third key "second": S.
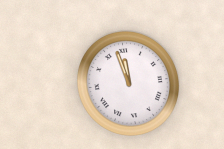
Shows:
{"hour": 11, "minute": 58}
